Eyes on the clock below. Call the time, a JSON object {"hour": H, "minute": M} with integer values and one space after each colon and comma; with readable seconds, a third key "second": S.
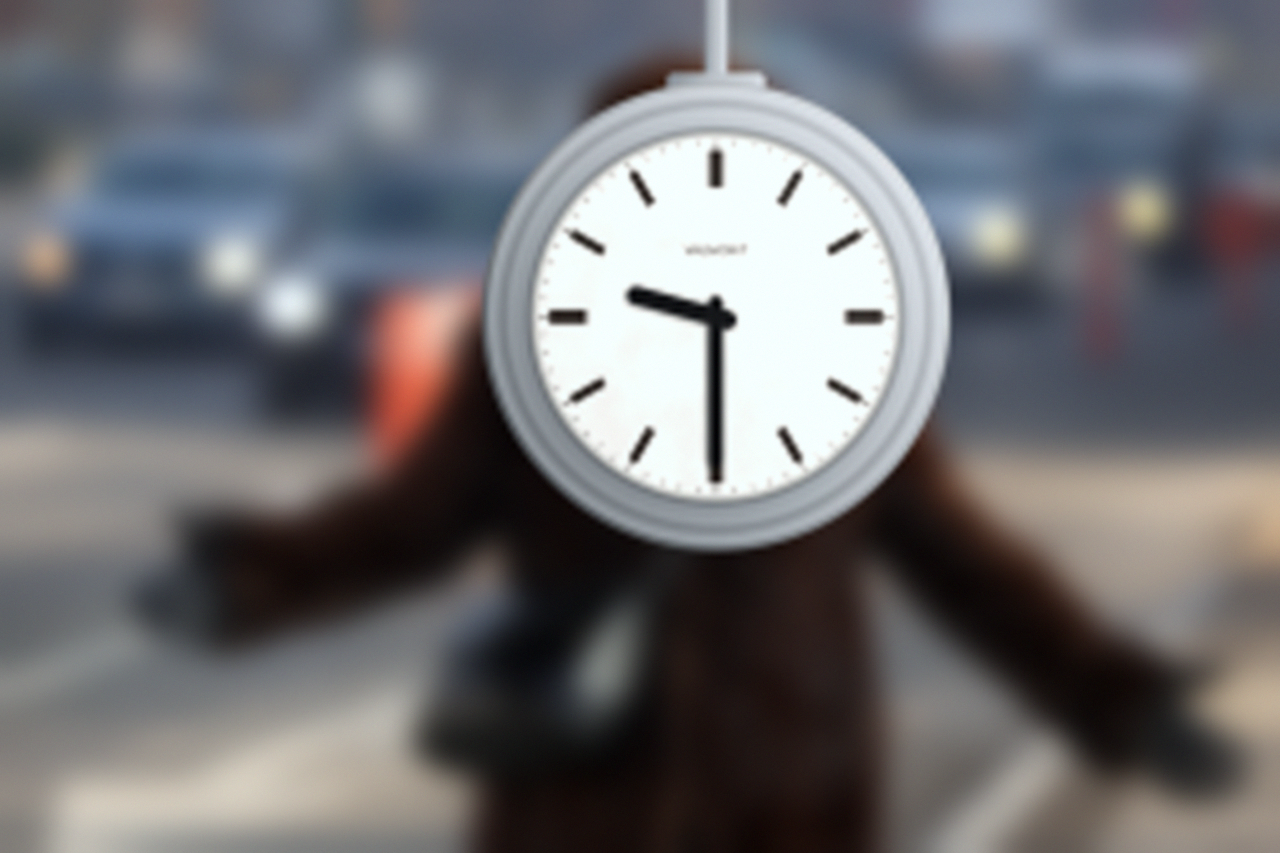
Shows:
{"hour": 9, "minute": 30}
